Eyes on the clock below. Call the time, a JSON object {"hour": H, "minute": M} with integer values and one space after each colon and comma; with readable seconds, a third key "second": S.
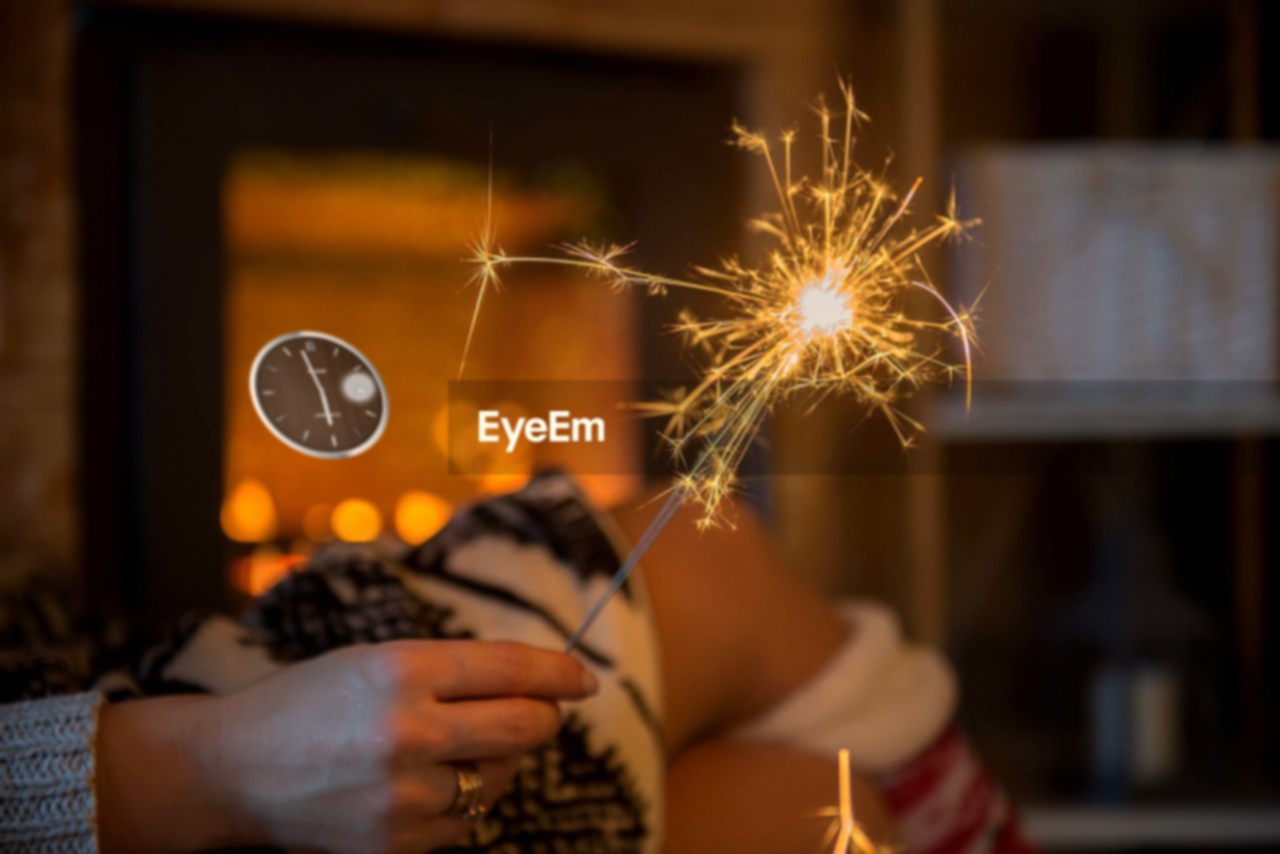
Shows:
{"hour": 5, "minute": 58}
